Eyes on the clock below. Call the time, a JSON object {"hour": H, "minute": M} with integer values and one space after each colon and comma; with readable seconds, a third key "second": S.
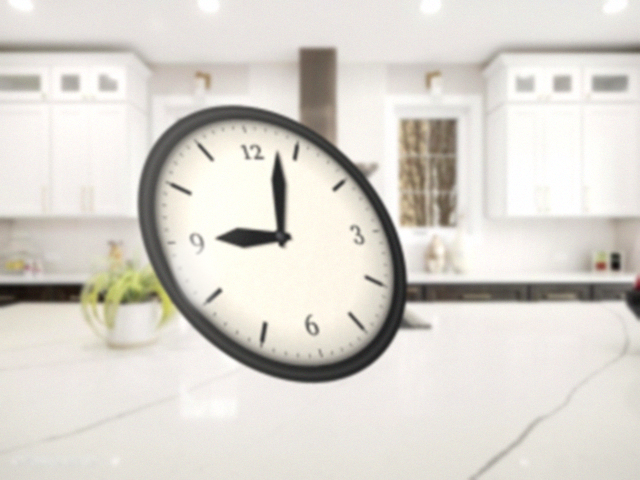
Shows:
{"hour": 9, "minute": 3}
